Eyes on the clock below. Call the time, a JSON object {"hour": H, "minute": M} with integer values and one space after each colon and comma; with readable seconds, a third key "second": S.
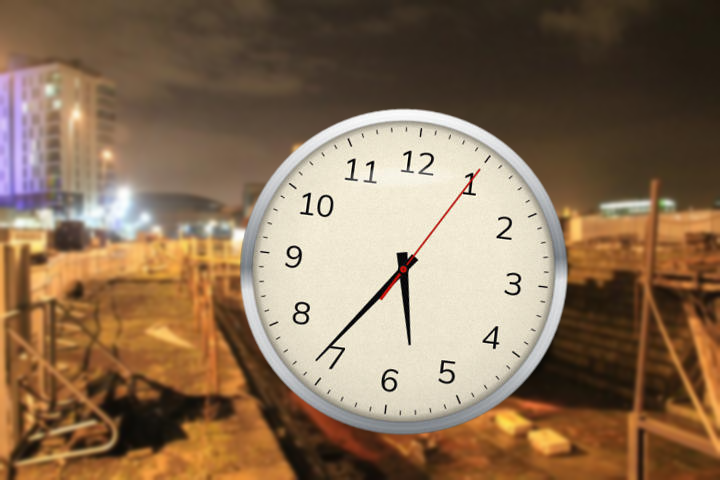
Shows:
{"hour": 5, "minute": 36, "second": 5}
